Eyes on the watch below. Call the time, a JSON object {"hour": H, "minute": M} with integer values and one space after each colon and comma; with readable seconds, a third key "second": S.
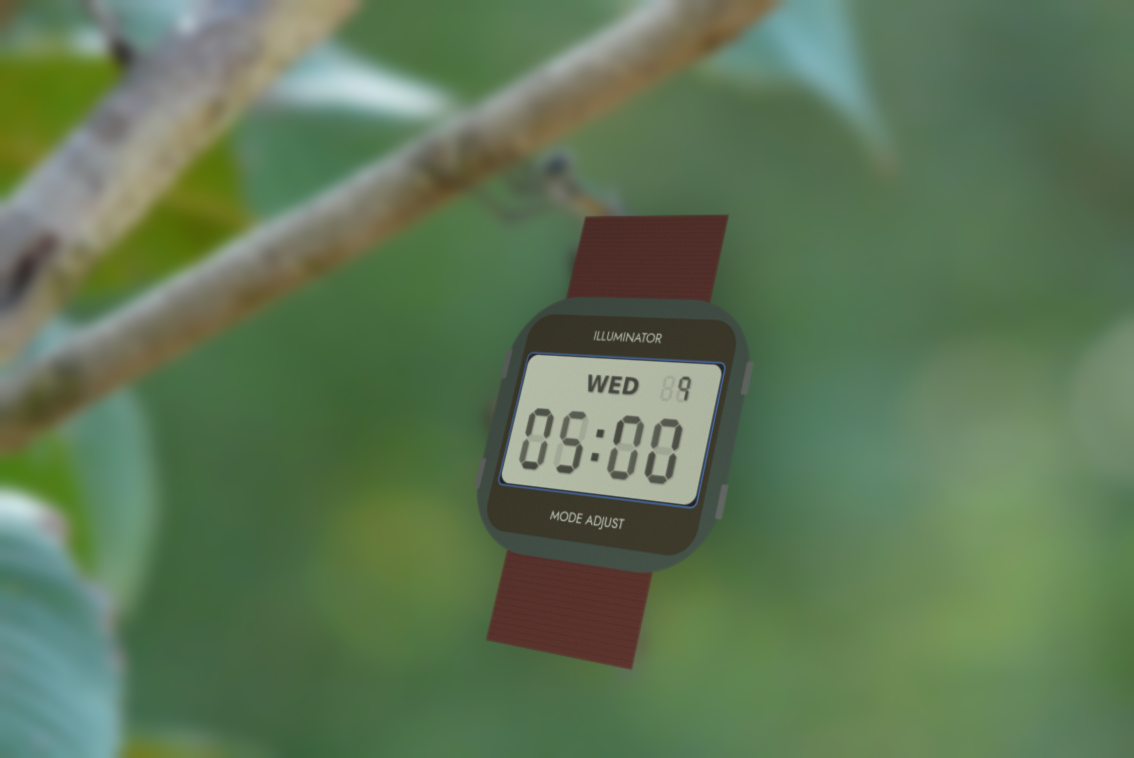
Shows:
{"hour": 5, "minute": 0}
